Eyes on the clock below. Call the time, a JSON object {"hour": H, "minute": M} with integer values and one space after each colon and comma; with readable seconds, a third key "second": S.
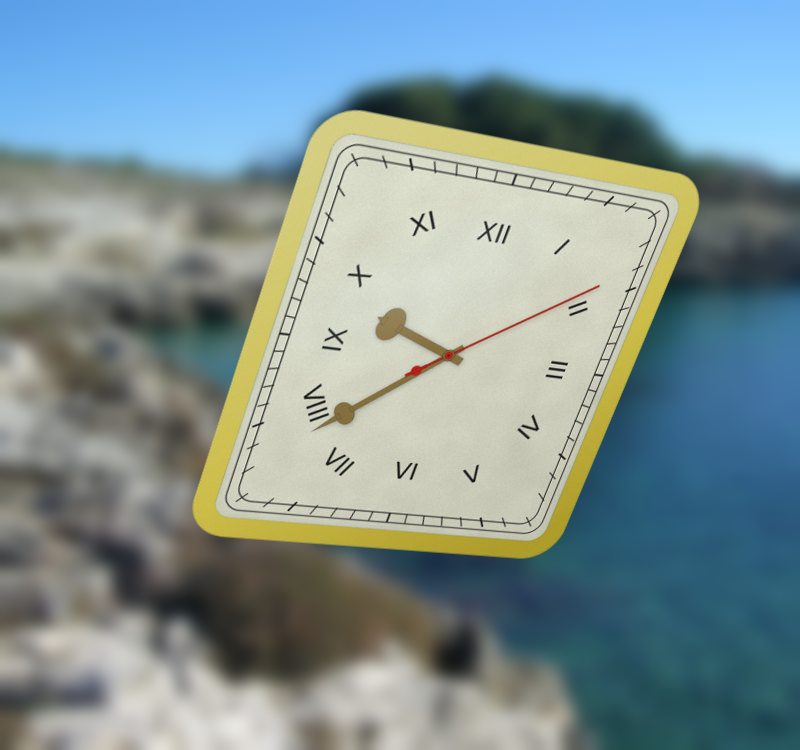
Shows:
{"hour": 9, "minute": 38, "second": 9}
